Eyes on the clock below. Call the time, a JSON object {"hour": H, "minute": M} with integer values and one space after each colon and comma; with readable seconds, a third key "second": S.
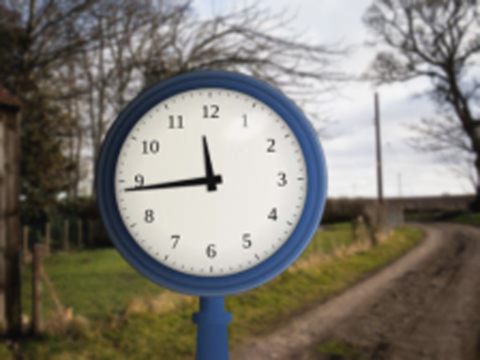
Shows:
{"hour": 11, "minute": 44}
